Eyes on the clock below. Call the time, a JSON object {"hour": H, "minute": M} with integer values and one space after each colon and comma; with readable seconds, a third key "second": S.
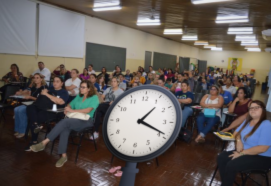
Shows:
{"hour": 1, "minute": 19}
